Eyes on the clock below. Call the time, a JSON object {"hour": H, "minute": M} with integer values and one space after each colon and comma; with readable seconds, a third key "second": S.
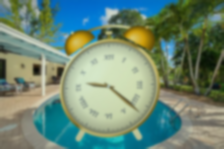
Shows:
{"hour": 9, "minute": 22}
